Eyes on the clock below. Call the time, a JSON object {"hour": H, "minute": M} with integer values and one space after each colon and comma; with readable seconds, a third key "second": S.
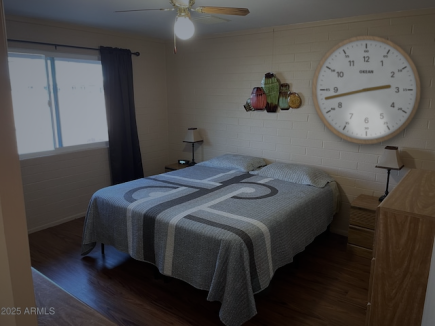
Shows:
{"hour": 2, "minute": 43}
